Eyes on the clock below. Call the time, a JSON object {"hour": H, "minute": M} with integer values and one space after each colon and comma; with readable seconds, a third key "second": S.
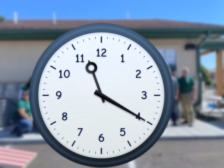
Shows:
{"hour": 11, "minute": 20}
